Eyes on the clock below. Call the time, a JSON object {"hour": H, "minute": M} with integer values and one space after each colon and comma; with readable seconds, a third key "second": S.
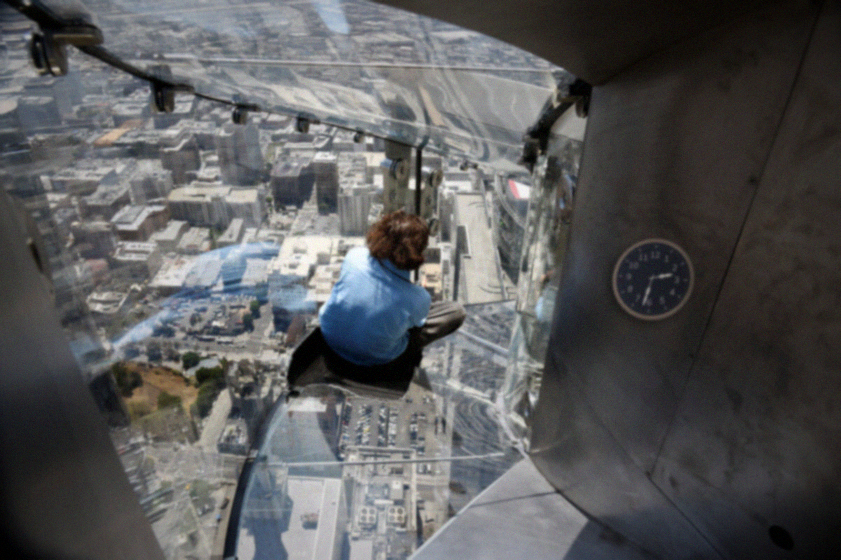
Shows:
{"hour": 2, "minute": 32}
